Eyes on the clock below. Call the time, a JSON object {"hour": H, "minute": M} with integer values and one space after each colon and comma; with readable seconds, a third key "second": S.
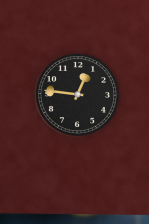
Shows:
{"hour": 12, "minute": 46}
